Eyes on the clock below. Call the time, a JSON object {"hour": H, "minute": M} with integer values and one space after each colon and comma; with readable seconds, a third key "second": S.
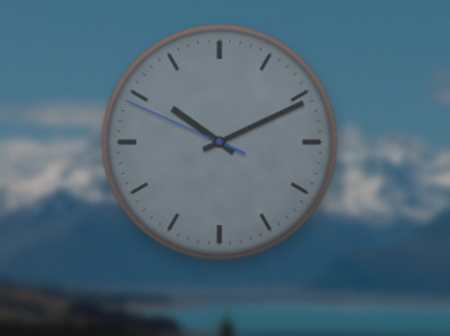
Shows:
{"hour": 10, "minute": 10, "second": 49}
